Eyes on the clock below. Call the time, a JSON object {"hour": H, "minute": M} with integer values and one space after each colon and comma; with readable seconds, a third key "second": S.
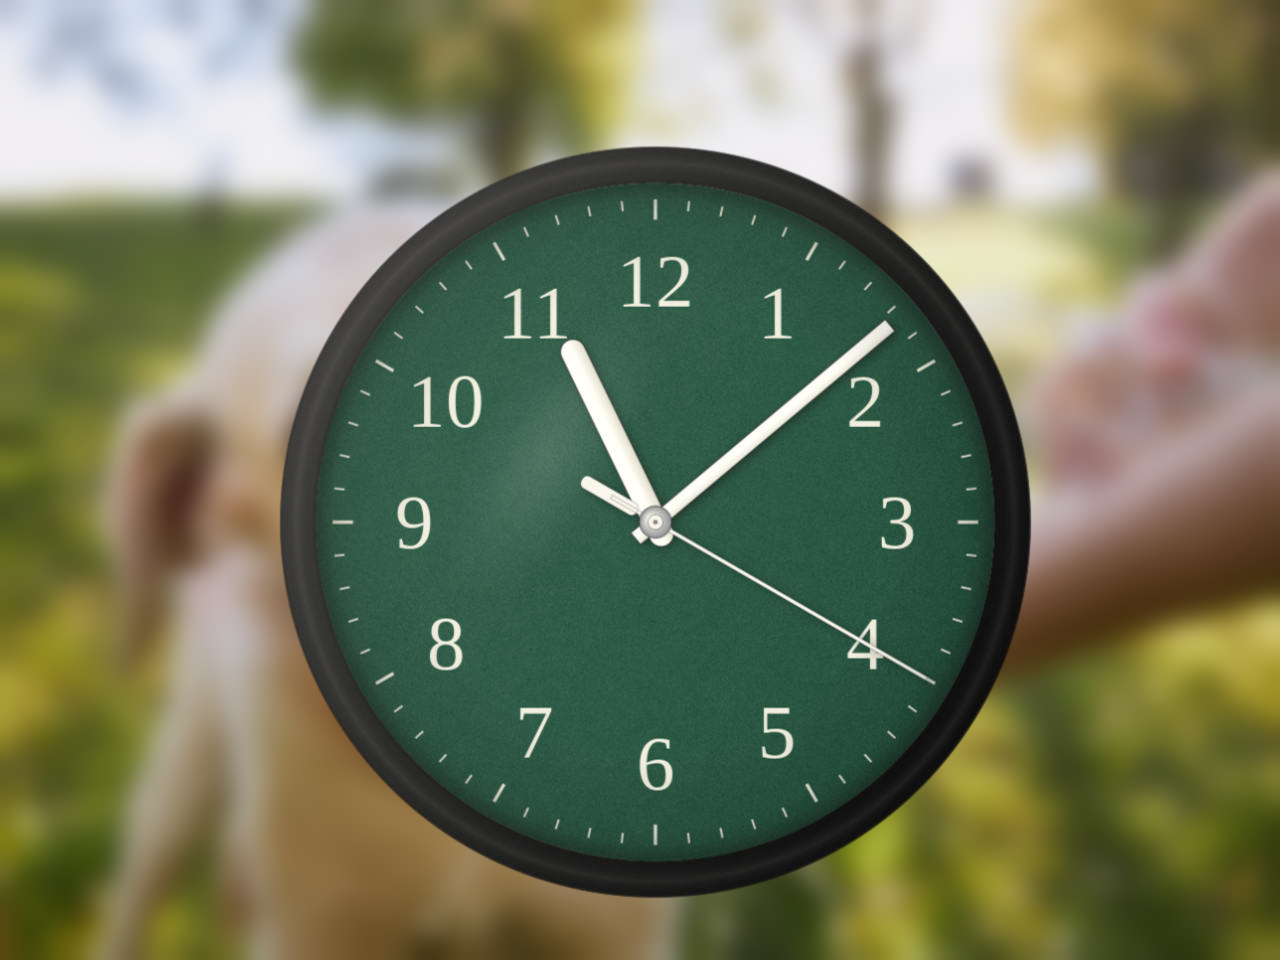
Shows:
{"hour": 11, "minute": 8, "second": 20}
